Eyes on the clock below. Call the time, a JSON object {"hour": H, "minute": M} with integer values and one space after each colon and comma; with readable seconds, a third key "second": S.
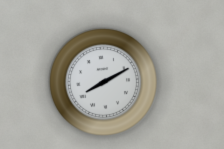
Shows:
{"hour": 8, "minute": 11}
